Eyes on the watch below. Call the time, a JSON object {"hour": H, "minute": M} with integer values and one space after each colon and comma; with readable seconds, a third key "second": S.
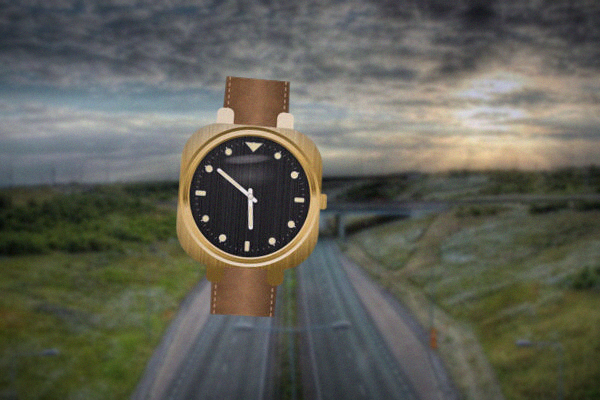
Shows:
{"hour": 5, "minute": 51}
